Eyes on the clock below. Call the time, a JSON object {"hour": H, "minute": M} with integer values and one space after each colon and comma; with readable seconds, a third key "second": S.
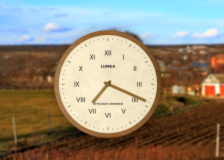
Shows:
{"hour": 7, "minute": 19}
